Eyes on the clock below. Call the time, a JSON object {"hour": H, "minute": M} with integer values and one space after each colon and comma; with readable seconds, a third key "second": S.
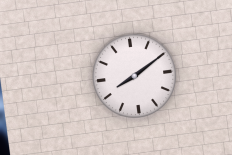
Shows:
{"hour": 8, "minute": 10}
